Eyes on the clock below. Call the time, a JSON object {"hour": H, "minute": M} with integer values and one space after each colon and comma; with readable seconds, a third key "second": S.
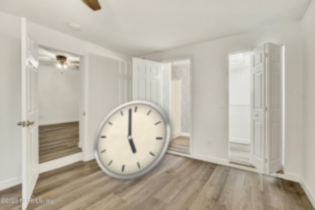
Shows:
{"hour": 4, "minute": 58}
